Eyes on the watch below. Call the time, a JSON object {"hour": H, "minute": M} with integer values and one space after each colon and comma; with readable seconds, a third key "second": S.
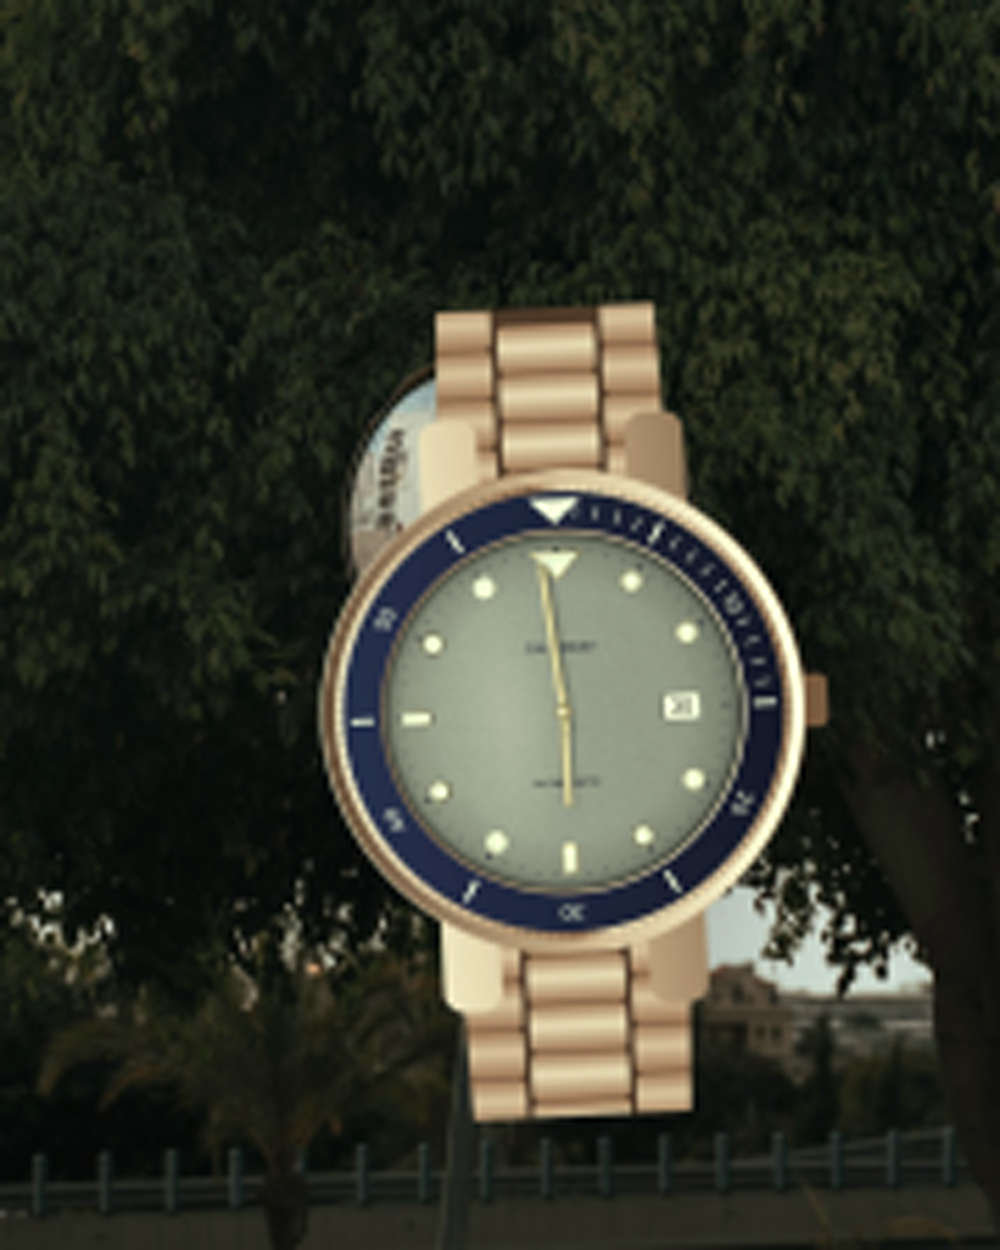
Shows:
{"hour": 5, "minute": 59}
